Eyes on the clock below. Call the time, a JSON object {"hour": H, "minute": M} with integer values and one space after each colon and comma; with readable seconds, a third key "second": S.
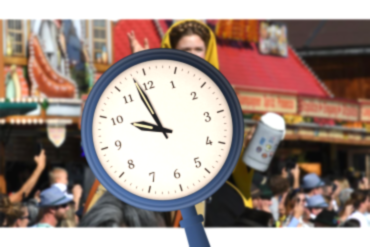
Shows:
{"hour": 9, "minute": 58}
